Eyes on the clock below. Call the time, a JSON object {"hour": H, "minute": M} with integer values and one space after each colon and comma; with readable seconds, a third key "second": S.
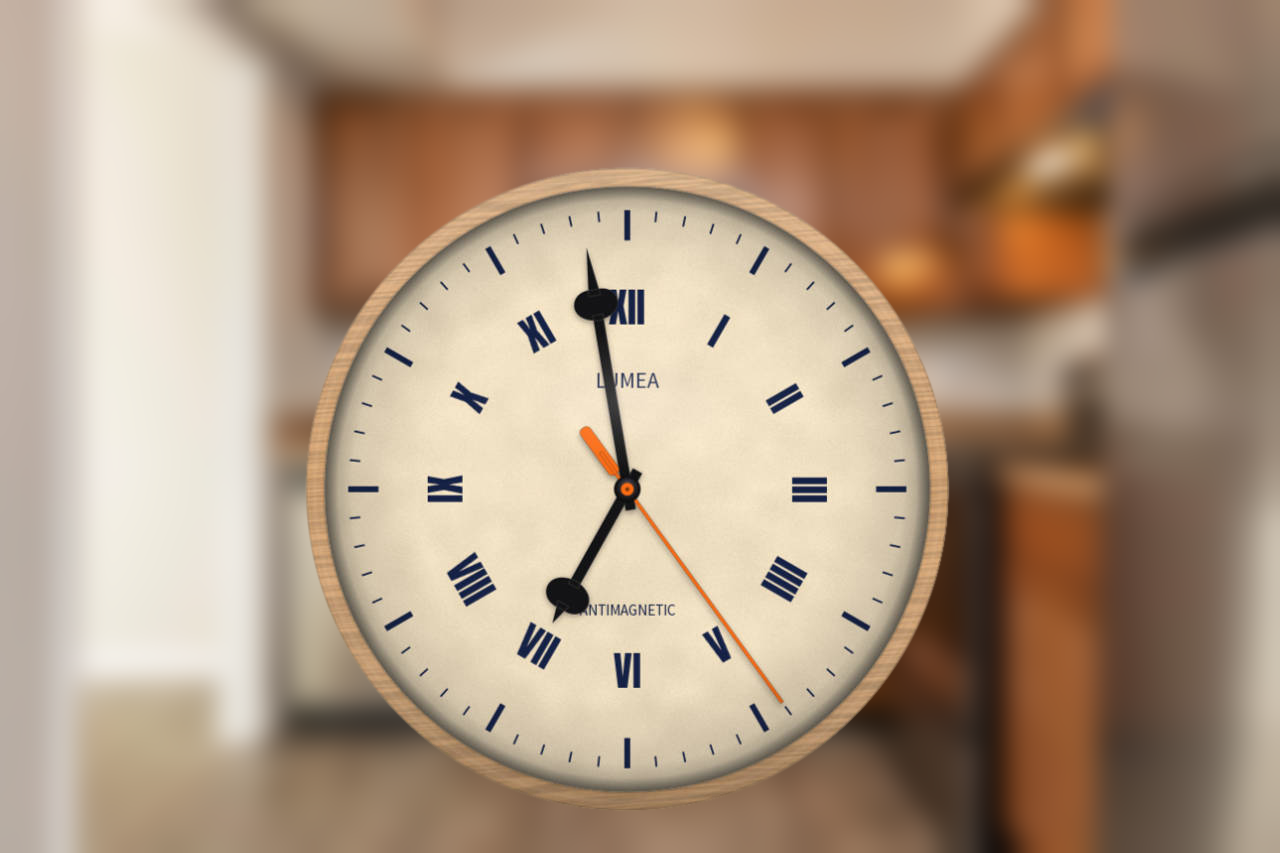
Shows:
{"hour": 6, "minute": 58, "second": 24}
